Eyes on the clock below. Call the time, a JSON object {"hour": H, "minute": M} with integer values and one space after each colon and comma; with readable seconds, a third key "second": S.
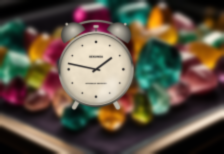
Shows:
{"hour": 1, "minute": 47}
